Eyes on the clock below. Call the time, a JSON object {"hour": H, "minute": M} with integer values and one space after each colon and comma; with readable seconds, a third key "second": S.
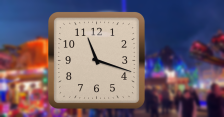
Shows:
{"hour": 11, "minute": 18}
